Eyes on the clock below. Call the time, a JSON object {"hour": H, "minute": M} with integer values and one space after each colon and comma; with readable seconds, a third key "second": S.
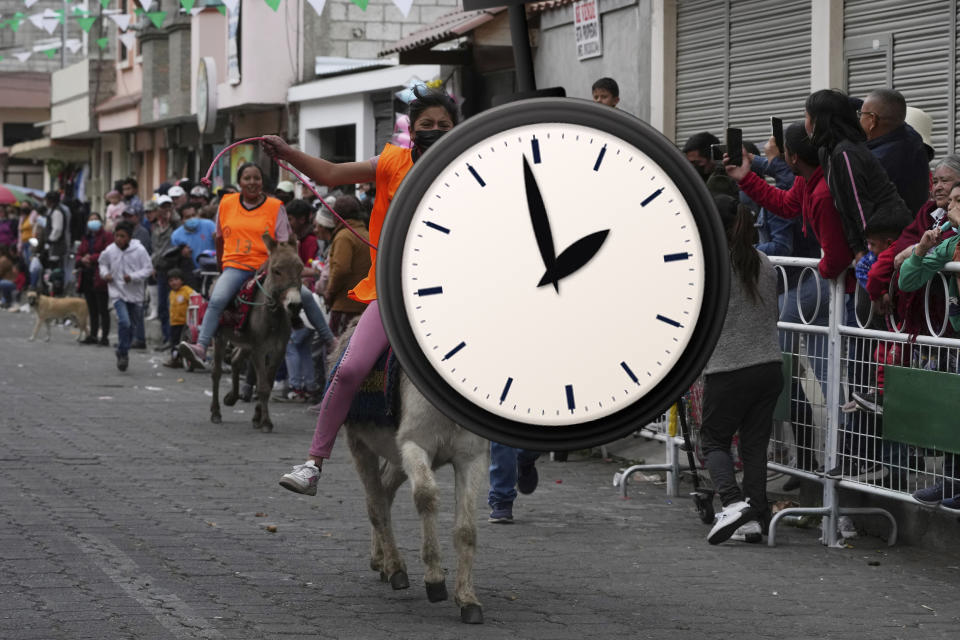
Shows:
{"hour": 1, "minute": 59}
